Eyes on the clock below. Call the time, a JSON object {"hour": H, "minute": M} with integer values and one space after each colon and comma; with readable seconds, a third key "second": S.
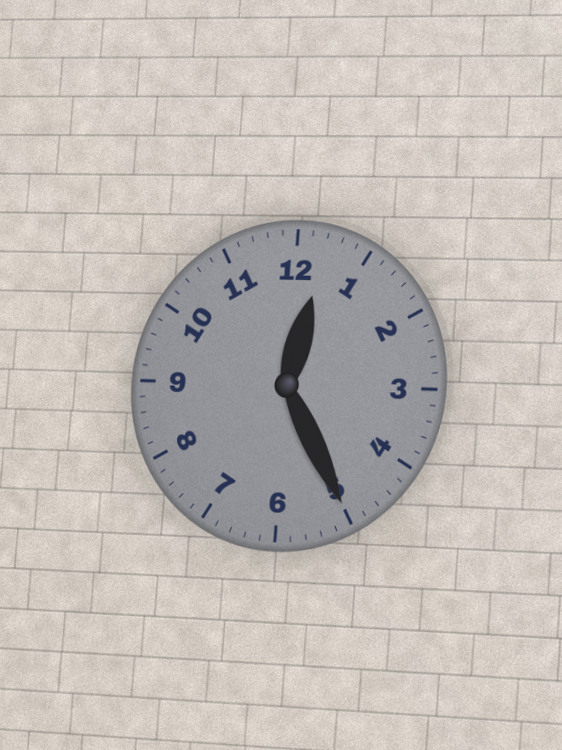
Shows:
{"hour": 12, "minute": 25}
